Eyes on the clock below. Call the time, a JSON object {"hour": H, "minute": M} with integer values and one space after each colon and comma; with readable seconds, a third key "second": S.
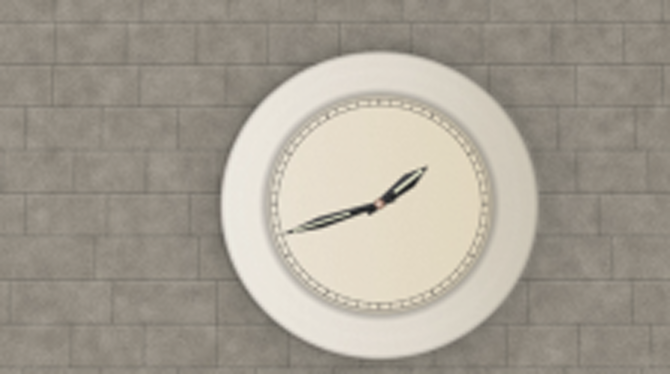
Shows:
{"hour": 1, "minute": 42}
